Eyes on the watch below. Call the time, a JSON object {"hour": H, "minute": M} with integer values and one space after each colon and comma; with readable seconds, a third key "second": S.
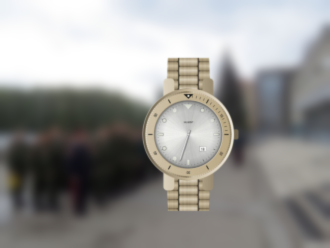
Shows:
{"hour": 6, "minute": 33}
